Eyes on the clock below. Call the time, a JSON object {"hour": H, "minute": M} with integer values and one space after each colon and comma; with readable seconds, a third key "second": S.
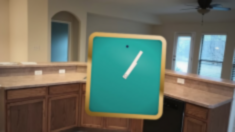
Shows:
{"hour": 1, "minute": 5}
